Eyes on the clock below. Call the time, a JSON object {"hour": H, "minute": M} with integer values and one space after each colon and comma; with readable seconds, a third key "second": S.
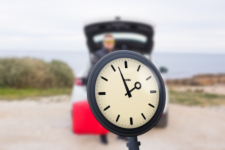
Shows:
{"hour": 1, "minute": 57}
